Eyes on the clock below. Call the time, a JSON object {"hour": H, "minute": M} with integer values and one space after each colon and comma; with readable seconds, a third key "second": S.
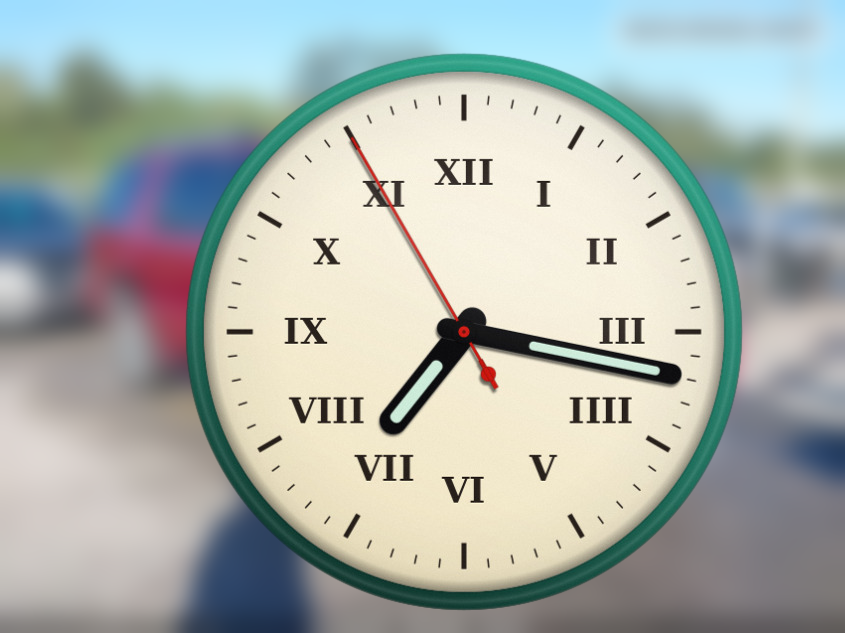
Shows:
{"hour": 7, "minute": 16, "second": 55}
